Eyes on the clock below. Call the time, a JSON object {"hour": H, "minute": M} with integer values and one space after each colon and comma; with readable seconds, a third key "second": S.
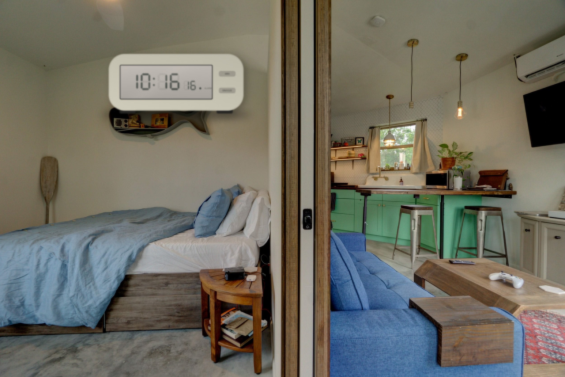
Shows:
{"hour": 10, "minute": 16, "second": 16}
